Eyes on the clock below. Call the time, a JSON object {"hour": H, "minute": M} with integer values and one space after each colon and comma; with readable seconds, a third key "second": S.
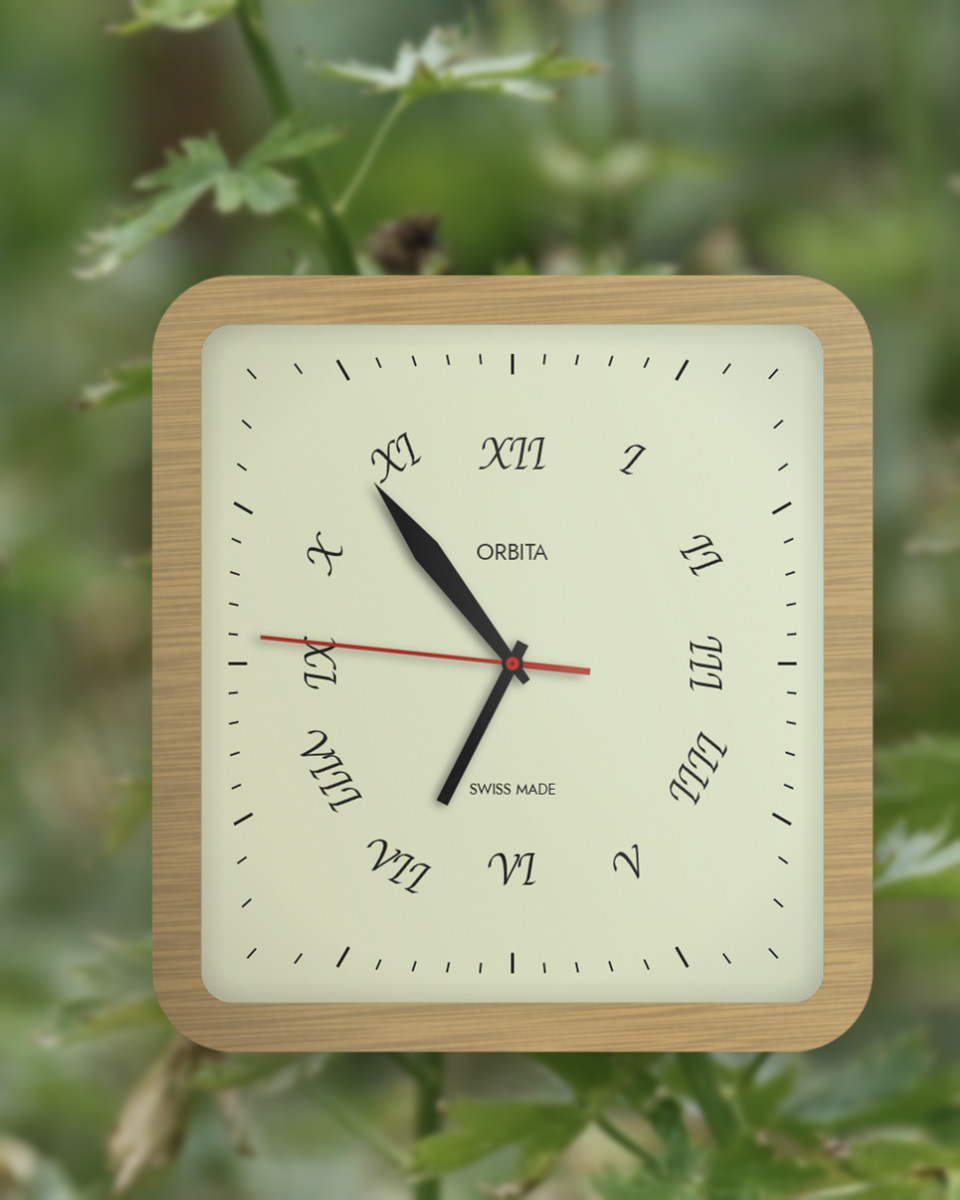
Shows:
{"hour": 6, "minute": 53, "second": 46}
